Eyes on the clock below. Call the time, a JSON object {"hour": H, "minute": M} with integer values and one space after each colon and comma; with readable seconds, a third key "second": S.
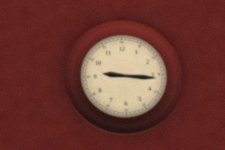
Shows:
{"hour": 9, "minute": 16}
